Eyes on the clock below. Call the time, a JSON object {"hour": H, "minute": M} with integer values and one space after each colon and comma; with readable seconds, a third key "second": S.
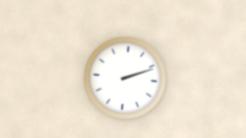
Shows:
{"hour": 2, "minute": 11}
